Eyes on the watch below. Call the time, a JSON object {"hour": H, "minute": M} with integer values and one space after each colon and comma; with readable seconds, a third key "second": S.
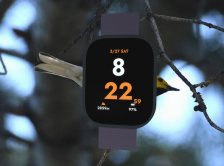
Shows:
{"hour": 8, "minute": 22}
